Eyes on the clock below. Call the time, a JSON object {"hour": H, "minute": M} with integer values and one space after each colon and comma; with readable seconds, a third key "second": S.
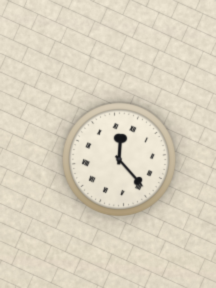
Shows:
{"hour": 11, "minute": 19}
